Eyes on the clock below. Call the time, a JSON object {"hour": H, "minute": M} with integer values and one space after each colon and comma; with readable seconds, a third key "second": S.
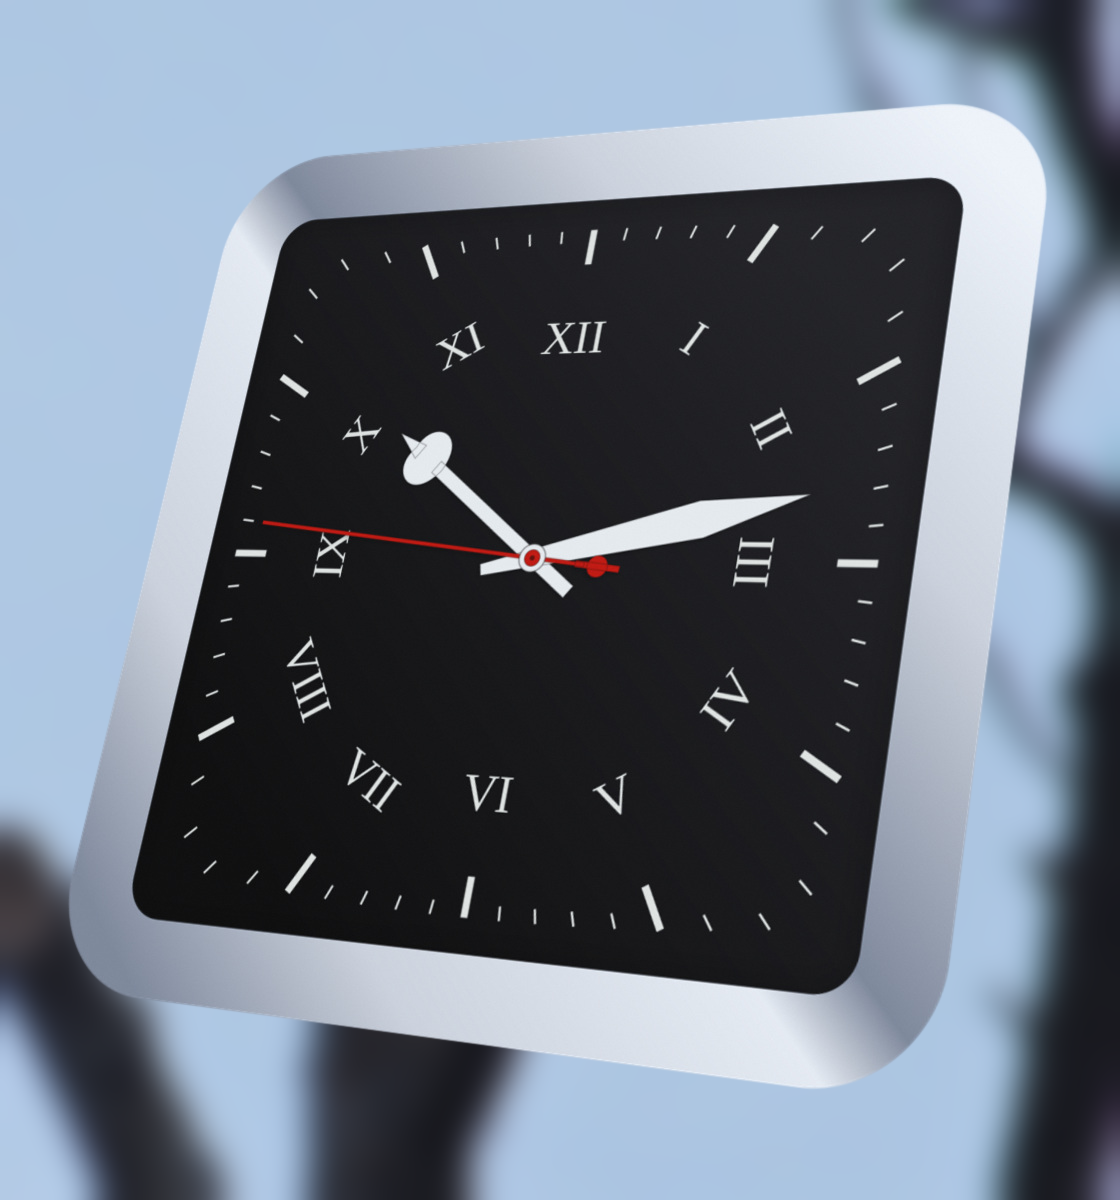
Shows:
{"hour": 10, "minute": 12, "second": 46}
